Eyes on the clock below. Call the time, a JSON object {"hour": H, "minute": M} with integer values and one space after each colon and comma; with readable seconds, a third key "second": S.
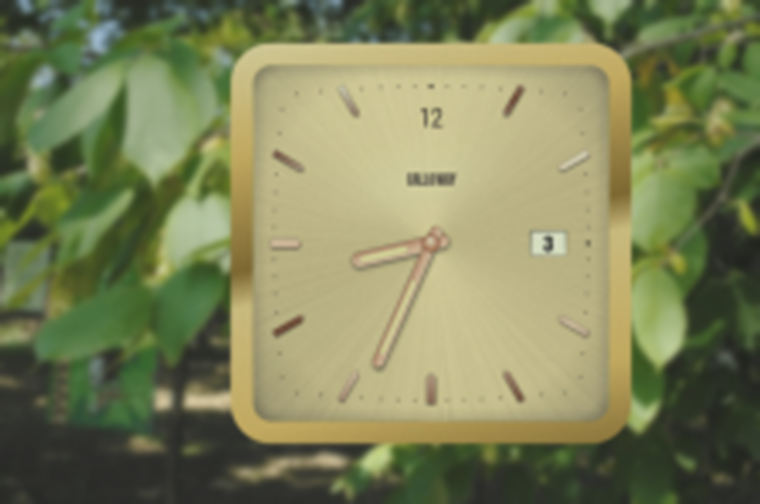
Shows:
{"hour": 8, "minute": 34}
